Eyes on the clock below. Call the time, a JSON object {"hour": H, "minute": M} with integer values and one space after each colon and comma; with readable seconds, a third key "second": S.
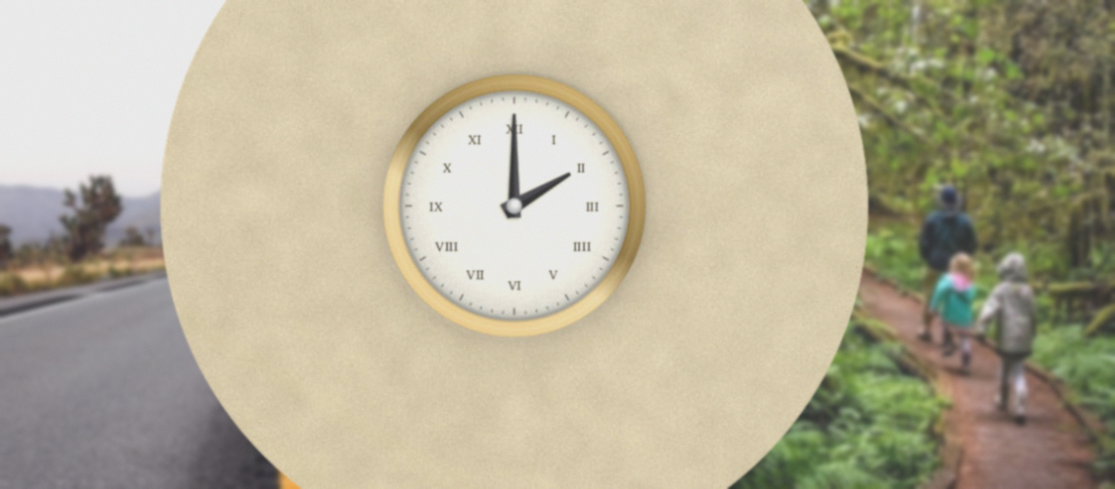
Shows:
{"hour": 2, "minute": 0}
